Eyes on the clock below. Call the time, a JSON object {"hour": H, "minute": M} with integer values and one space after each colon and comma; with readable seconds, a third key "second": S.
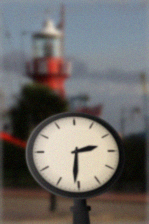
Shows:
{"hour": 2, "minute": 31}
